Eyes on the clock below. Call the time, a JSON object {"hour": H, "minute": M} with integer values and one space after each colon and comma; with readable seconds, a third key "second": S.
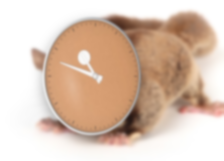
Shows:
{"hour": 10, "minute": 48}
